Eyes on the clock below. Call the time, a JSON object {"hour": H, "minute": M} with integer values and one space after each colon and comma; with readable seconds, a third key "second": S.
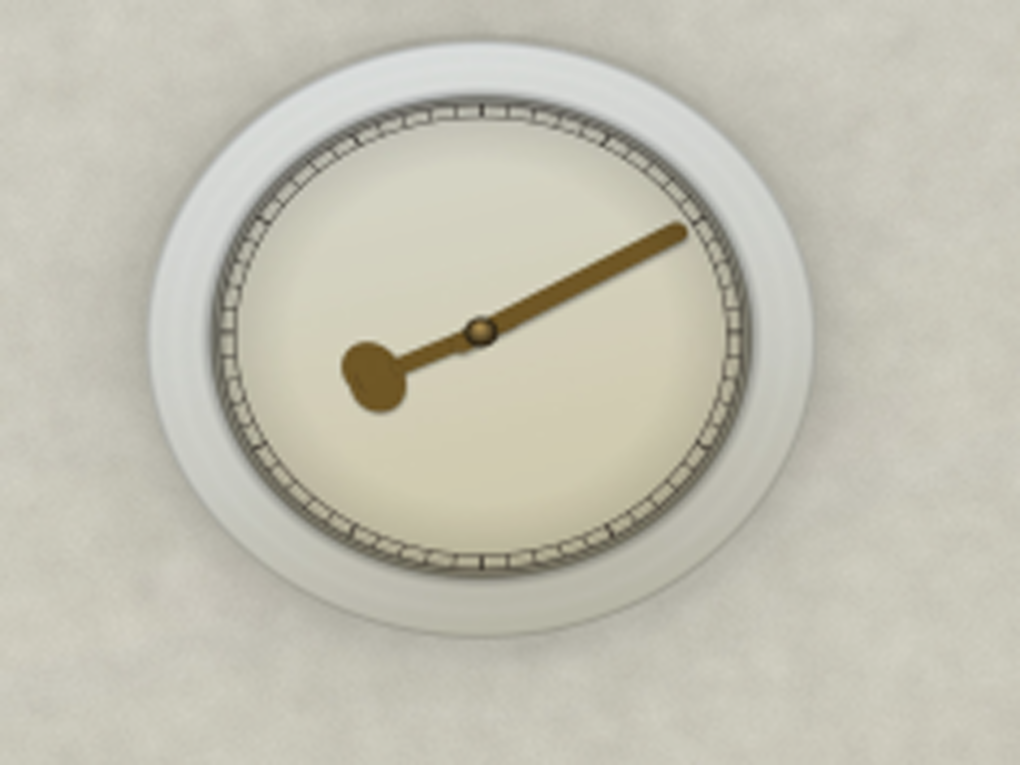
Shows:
{"hour": 8, "minute": 10}
